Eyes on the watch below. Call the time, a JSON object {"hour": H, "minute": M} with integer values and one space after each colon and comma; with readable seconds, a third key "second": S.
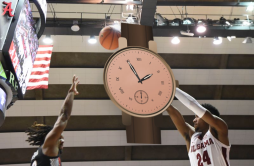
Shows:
{"hour": 1, "minute": 55}
